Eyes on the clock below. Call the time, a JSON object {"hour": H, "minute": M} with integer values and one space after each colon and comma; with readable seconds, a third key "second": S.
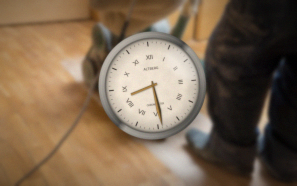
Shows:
{"hour": 8, "minute": 29}
